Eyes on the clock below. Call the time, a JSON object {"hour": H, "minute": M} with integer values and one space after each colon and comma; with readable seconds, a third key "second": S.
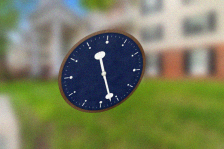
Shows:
{"hour": 11, "minute": 27}
